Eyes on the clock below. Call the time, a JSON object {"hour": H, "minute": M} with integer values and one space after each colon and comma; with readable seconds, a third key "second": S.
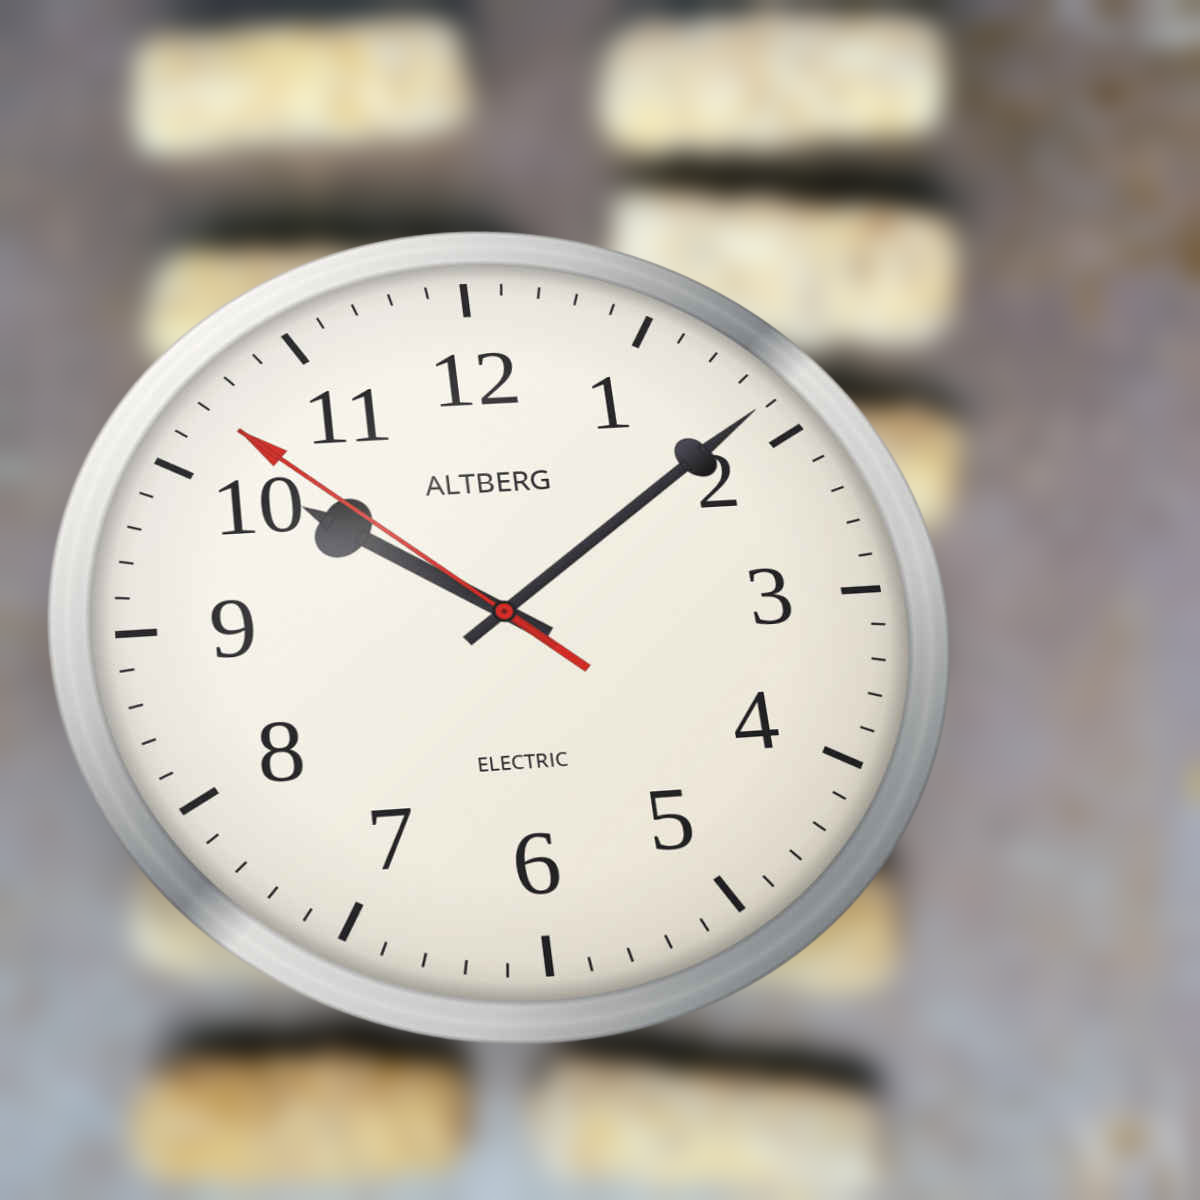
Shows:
{"hour": 10, "minute": 8, "second": 52}
